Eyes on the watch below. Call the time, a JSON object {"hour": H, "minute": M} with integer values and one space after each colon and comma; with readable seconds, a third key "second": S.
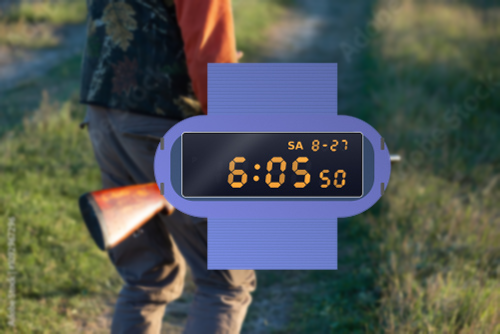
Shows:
{"hour": 6, "minute": 5, "second": 50}
